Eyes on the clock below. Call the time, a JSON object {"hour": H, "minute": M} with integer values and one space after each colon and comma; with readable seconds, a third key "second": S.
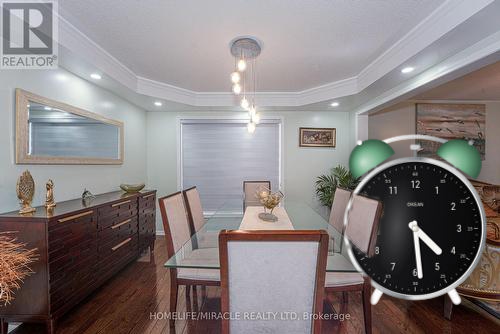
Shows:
{"hour": 4, "minute": 29}
